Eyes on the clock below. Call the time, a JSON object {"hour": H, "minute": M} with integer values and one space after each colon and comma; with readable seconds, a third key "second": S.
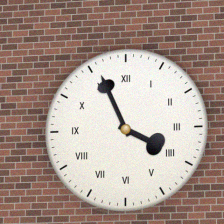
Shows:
{"hour": 3, "minute": 56}
